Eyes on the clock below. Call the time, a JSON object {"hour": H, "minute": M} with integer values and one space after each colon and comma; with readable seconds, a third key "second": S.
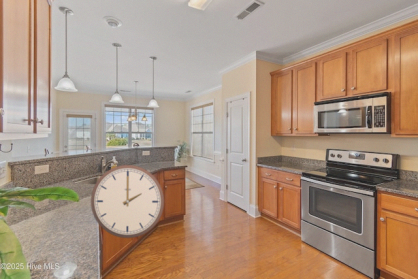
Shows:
{"hour": 2, "minute": 0}
